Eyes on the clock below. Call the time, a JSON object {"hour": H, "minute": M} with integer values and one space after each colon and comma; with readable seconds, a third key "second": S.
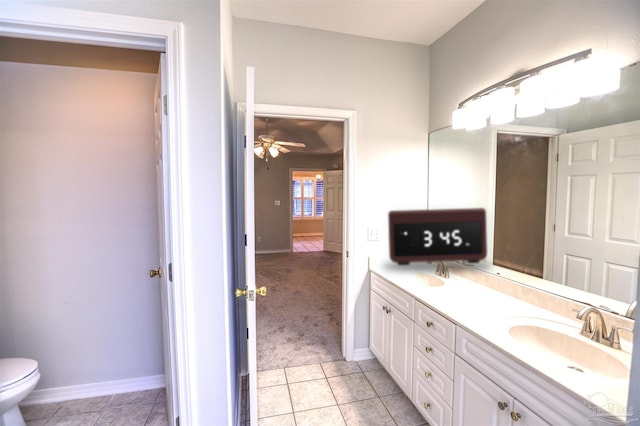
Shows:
{"hour": 3, "minute": 45}
